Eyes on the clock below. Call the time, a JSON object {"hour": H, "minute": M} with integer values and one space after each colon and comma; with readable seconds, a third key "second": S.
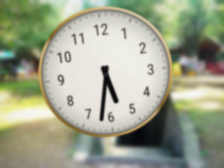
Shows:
{"hour": 5, "minute": 32}
